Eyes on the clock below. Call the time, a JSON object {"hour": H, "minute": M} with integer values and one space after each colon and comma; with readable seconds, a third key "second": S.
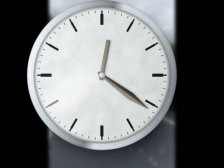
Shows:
{"hour": 12, "minute": 21}
